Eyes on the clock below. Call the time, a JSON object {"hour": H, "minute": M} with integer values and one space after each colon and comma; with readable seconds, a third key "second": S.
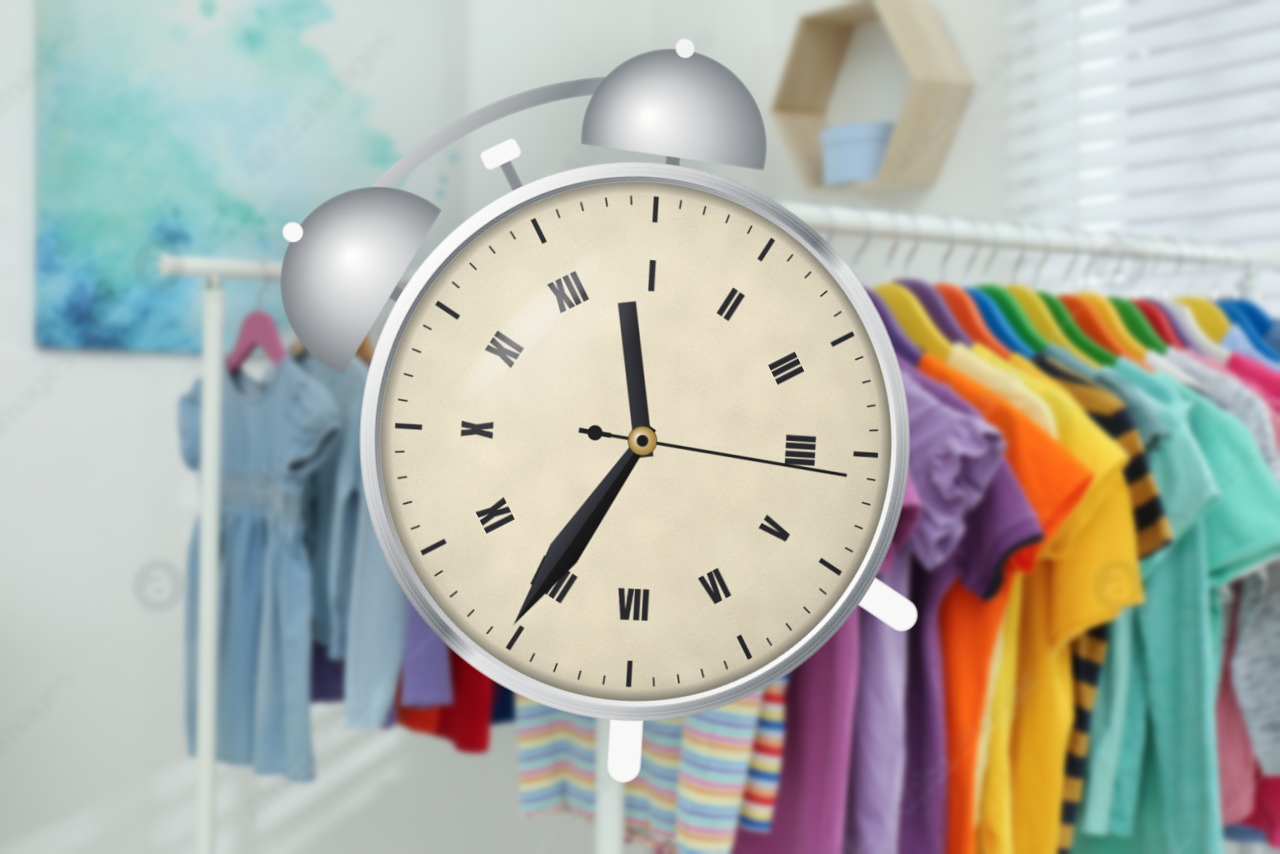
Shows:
{"hour": 12, "minute": 40, "second": 21}
